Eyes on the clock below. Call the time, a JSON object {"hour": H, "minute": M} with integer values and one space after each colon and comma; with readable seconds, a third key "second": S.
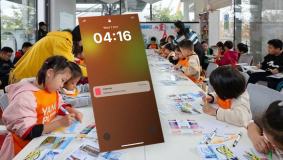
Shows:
{"hour": 4, "minute": 16}
